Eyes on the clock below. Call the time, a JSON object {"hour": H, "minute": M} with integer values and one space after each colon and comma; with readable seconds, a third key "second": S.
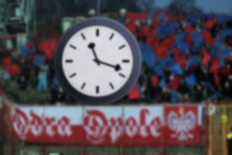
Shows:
{"hour": 11, "minute": 18}
